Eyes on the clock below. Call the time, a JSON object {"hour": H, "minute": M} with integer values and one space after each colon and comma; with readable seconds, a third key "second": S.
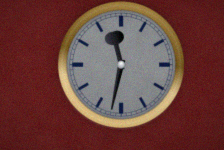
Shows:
{"hour": 11, "minute": 32}
